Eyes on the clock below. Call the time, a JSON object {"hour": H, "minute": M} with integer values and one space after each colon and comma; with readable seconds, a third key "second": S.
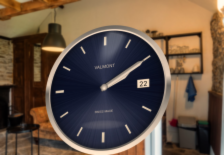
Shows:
{"hour": 2, "minute": 10}
